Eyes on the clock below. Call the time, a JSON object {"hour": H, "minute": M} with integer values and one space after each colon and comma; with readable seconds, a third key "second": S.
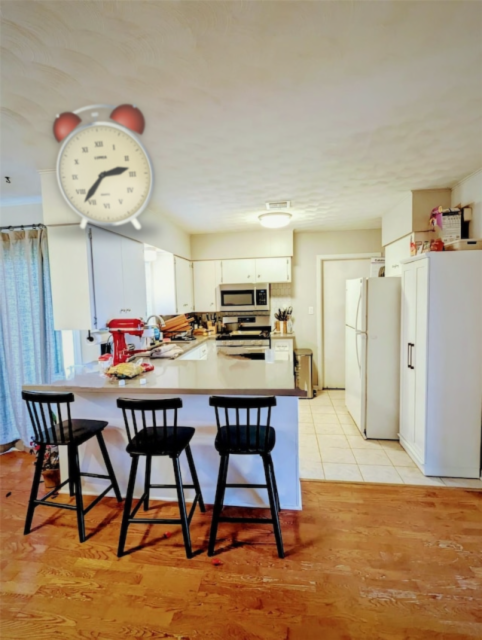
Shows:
{"hour": 2, "minute": 37}
